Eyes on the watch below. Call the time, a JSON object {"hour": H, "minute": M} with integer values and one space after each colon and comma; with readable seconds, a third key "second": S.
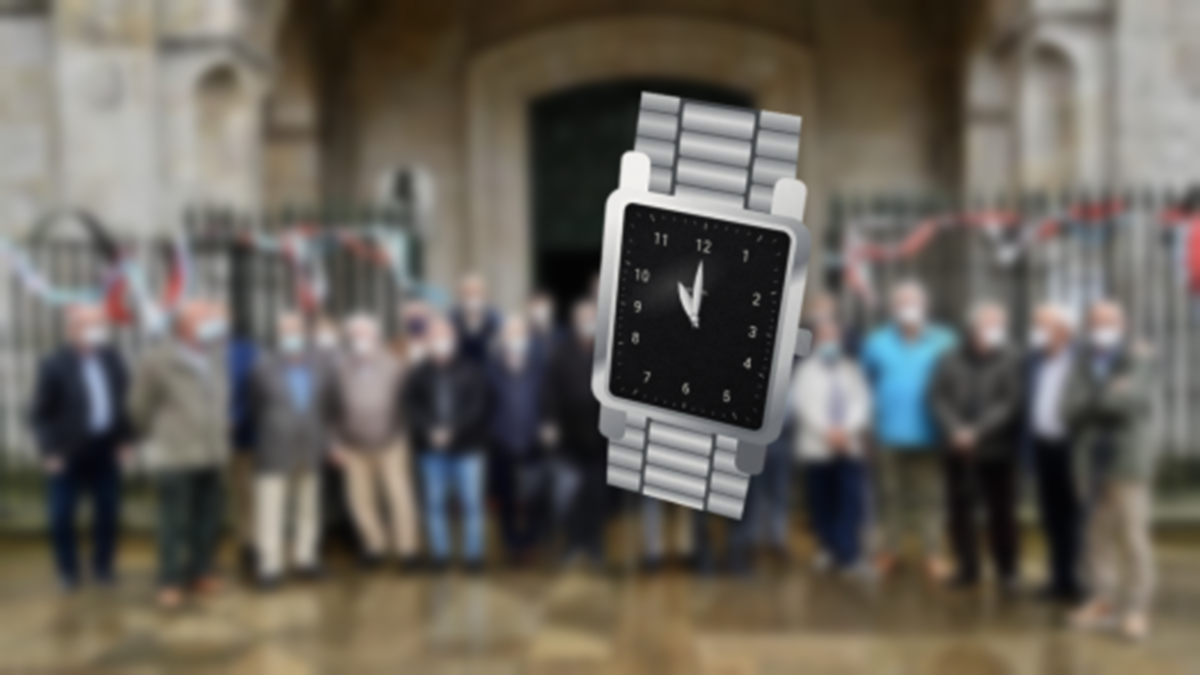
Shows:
{"hour": 11, "minute": 0}
